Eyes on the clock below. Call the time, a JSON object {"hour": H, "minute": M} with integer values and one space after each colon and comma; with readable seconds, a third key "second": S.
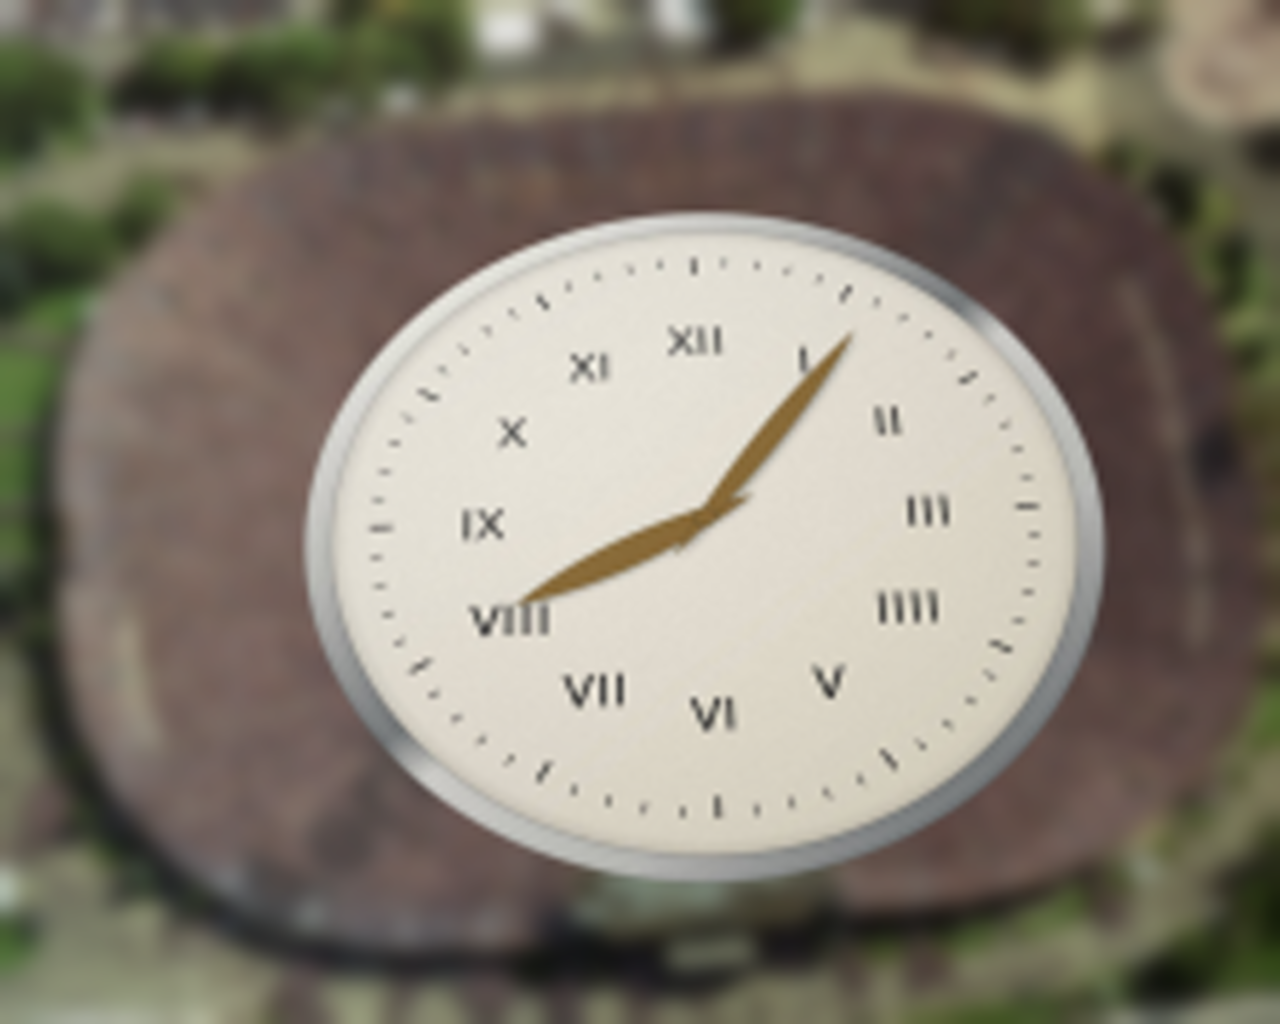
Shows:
{"hour": 8, "minute": 6}
